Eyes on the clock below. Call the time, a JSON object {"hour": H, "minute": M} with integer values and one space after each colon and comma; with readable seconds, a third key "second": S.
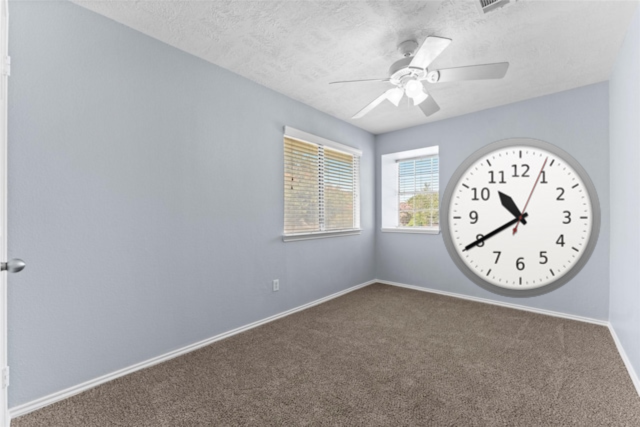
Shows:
{"hour": 10, "minute": 40, "second": 4}
